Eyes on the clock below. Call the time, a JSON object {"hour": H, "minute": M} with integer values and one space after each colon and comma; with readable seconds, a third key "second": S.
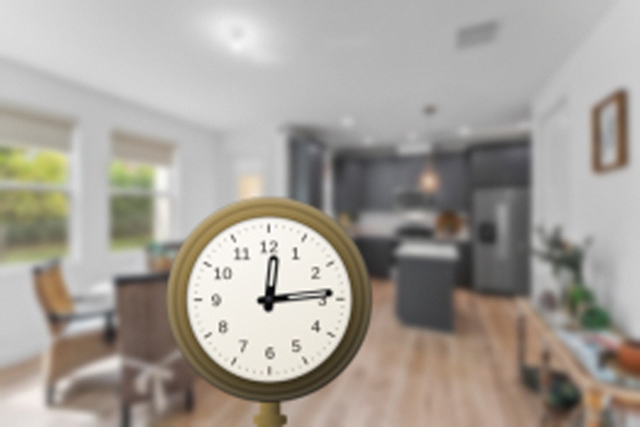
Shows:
{"hour": 12, "minute": 14}
